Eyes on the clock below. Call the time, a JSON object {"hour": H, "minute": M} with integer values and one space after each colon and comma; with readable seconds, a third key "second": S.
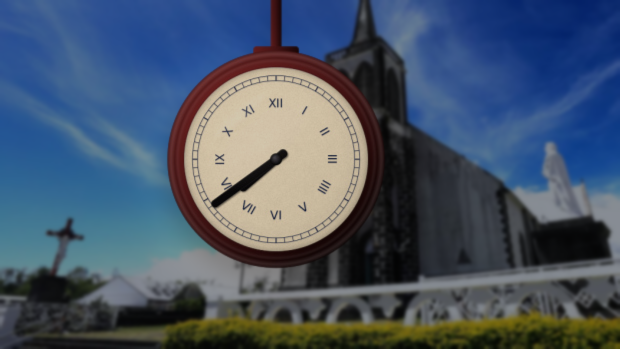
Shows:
{"hour": 7, "minute": 39}
